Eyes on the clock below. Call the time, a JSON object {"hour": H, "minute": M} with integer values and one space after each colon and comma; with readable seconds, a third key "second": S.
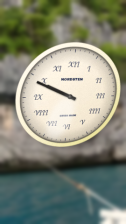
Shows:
{"hour": 9, "minute": 49}
